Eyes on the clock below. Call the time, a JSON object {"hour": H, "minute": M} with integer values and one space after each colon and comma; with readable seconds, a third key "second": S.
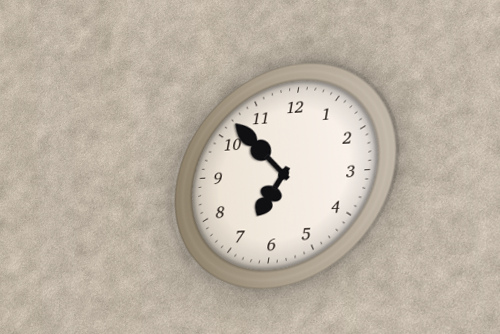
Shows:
{"hour": 6, "minute": 52}
